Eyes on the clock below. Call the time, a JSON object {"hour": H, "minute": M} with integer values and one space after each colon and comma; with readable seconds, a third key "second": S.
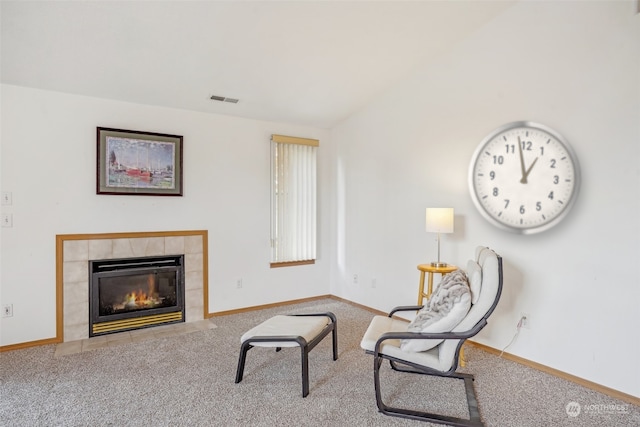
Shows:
{"hour": 12, "minute": 58}
